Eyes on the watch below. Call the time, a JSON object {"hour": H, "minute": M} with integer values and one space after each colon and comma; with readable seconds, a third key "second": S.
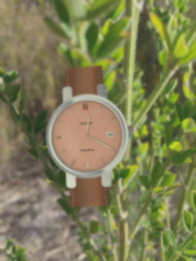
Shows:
{"hour": 12, "minute": 20}
